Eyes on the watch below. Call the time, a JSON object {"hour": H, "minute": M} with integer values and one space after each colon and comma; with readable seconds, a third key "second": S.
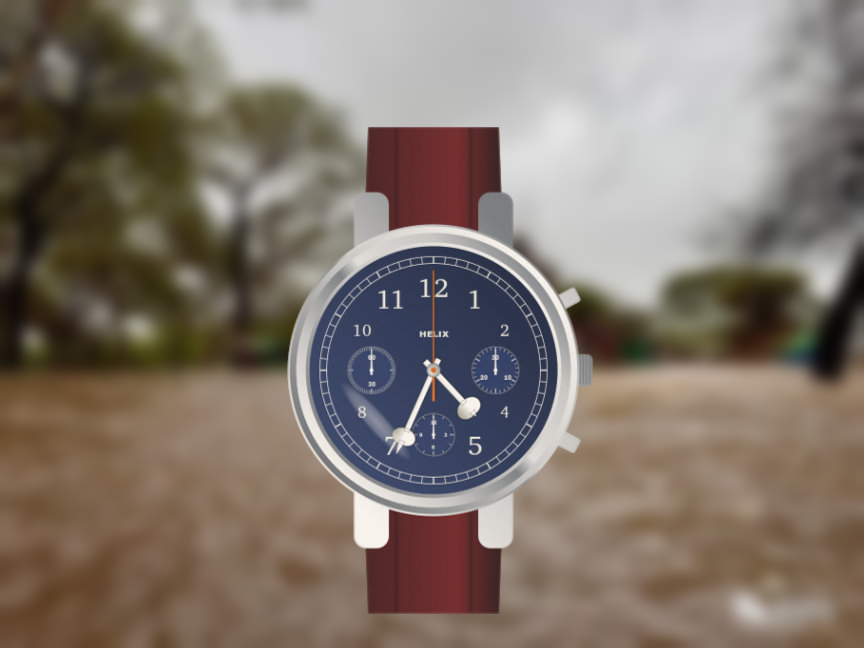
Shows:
{"hour": 4, "minute": 34}
